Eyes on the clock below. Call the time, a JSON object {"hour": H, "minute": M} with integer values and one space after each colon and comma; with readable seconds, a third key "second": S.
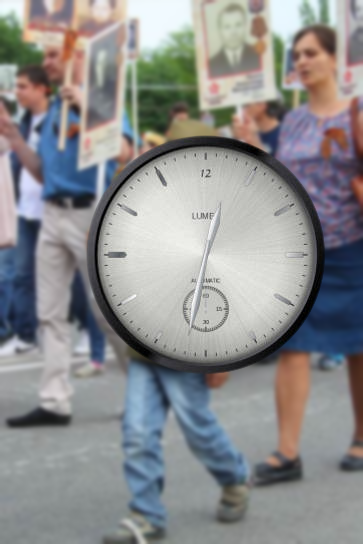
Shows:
{"hour": 12, "minute": 32}
